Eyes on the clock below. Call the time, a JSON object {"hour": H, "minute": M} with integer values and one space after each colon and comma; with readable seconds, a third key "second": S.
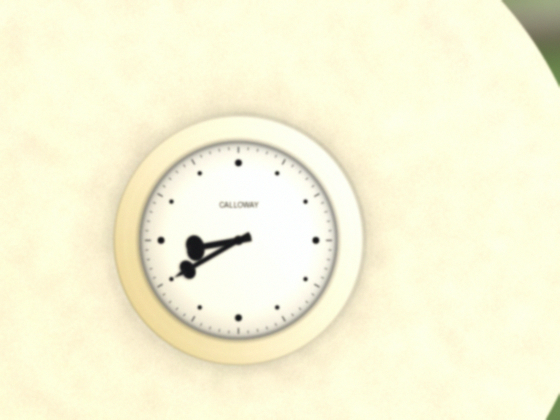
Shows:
{"hour": 8, "minute": 40}
